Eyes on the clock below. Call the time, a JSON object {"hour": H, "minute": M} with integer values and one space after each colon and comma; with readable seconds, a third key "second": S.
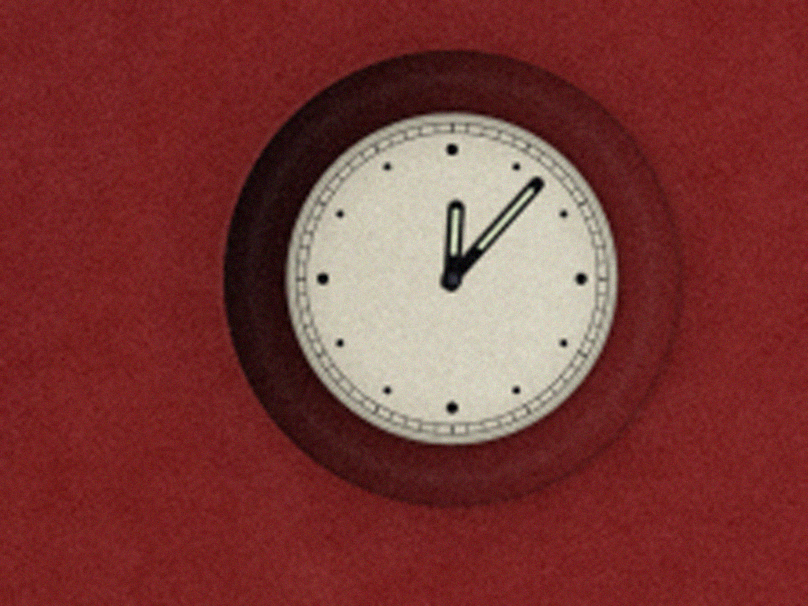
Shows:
{"hour": 12, "minute": 7}
